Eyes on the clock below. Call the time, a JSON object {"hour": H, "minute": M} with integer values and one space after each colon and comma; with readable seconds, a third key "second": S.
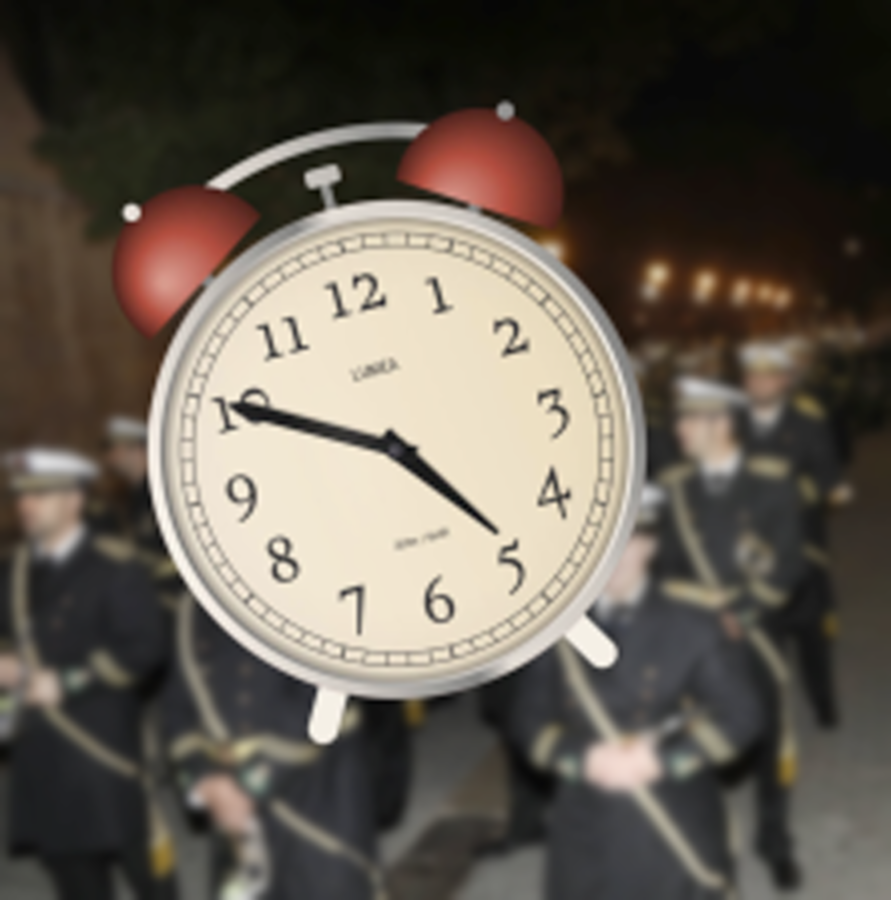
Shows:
{"hour": 4, "minute": 50}
